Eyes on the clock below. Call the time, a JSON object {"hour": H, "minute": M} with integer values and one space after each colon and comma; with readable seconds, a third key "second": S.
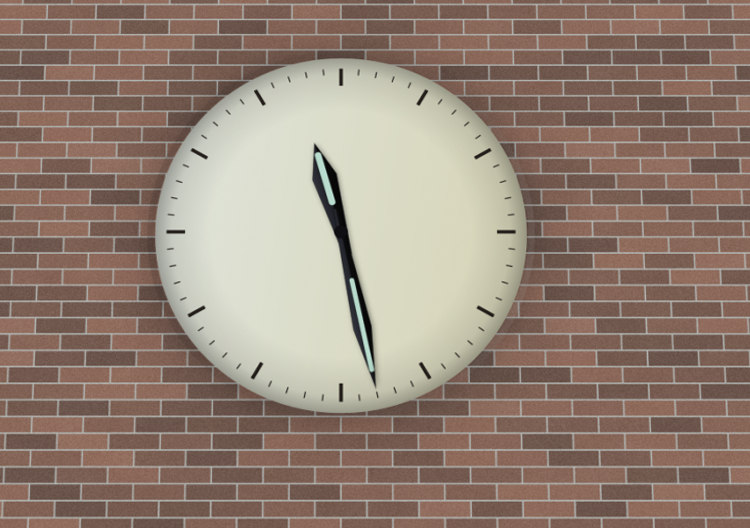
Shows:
{"hour": 11, "minute": 28}
